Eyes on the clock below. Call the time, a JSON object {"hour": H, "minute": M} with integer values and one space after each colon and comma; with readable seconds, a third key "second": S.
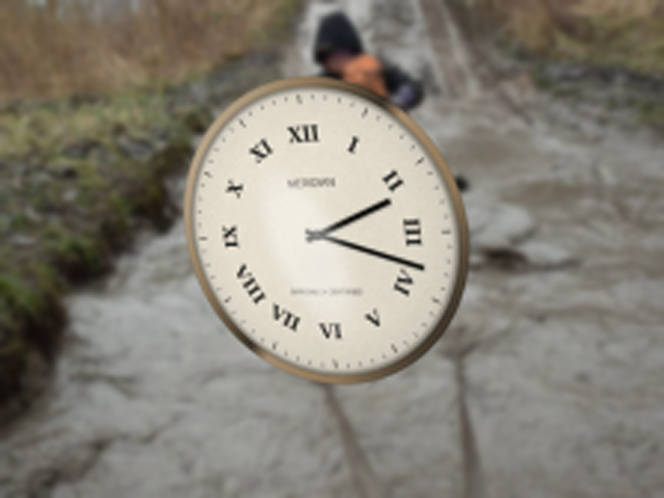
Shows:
{"hour": 2, "minute": 18}
